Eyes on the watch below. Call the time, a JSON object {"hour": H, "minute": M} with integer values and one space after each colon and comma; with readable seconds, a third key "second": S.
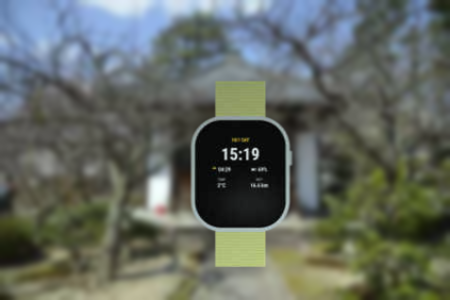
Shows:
{"hour": 15, "minute": 19}
